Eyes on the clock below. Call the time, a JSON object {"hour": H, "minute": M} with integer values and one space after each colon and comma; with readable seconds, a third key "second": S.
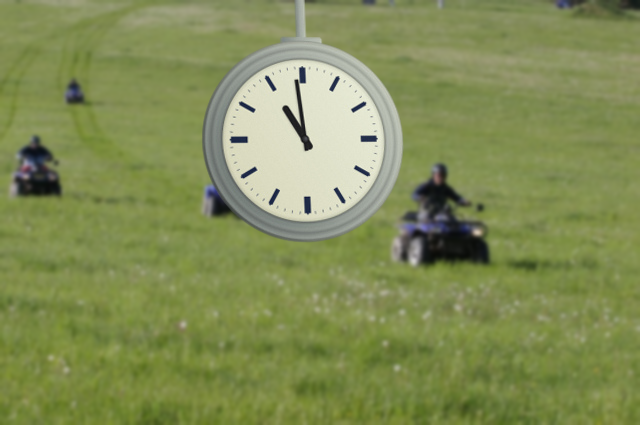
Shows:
{"hour": 10, "minute": 59}
